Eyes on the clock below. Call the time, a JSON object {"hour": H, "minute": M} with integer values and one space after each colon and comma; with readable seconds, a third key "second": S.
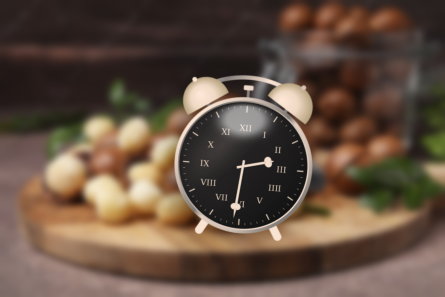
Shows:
{"hour": 2, "minute": 31}
